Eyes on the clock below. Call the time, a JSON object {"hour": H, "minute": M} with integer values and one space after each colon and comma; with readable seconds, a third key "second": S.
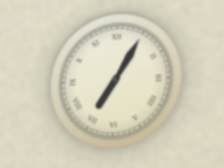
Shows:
{"hour": 7, "minute": 5}
